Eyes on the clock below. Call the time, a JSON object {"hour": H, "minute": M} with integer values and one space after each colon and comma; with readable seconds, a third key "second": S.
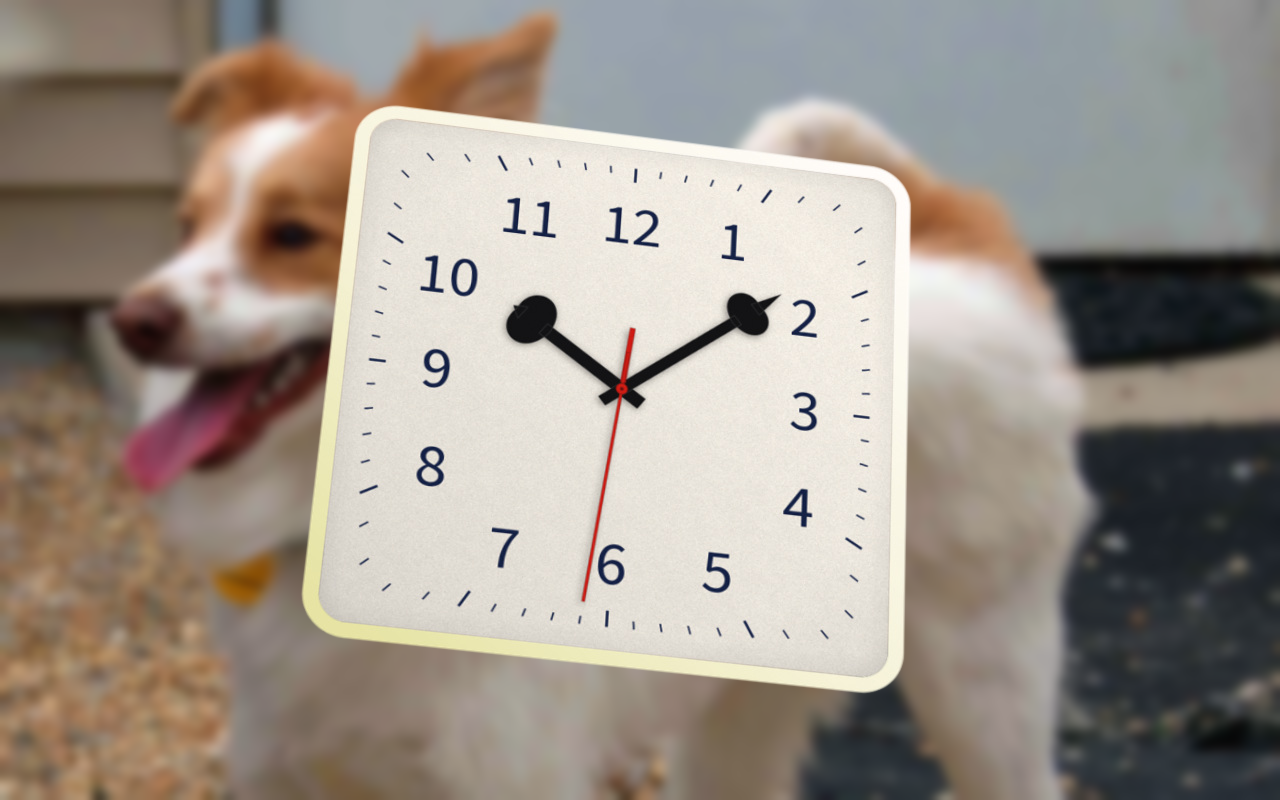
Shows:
{"hour": 10, "minute": 8, "second": 31}
